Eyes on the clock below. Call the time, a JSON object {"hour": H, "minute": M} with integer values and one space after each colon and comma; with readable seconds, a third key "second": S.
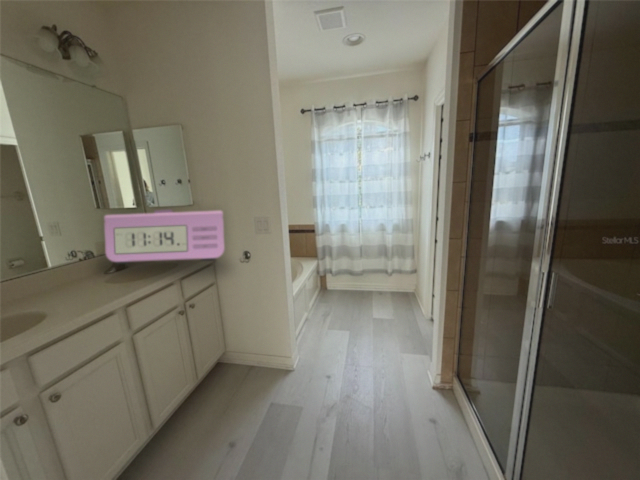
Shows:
{"hour": 11, "minute": 14}
